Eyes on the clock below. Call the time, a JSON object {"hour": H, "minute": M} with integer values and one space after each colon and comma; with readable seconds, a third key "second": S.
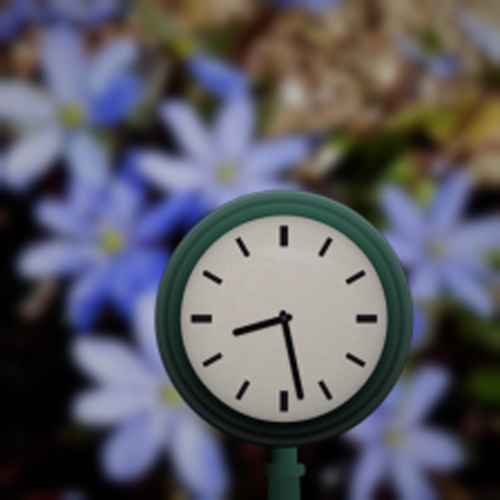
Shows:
{"hour": 8, "minute": 28}
